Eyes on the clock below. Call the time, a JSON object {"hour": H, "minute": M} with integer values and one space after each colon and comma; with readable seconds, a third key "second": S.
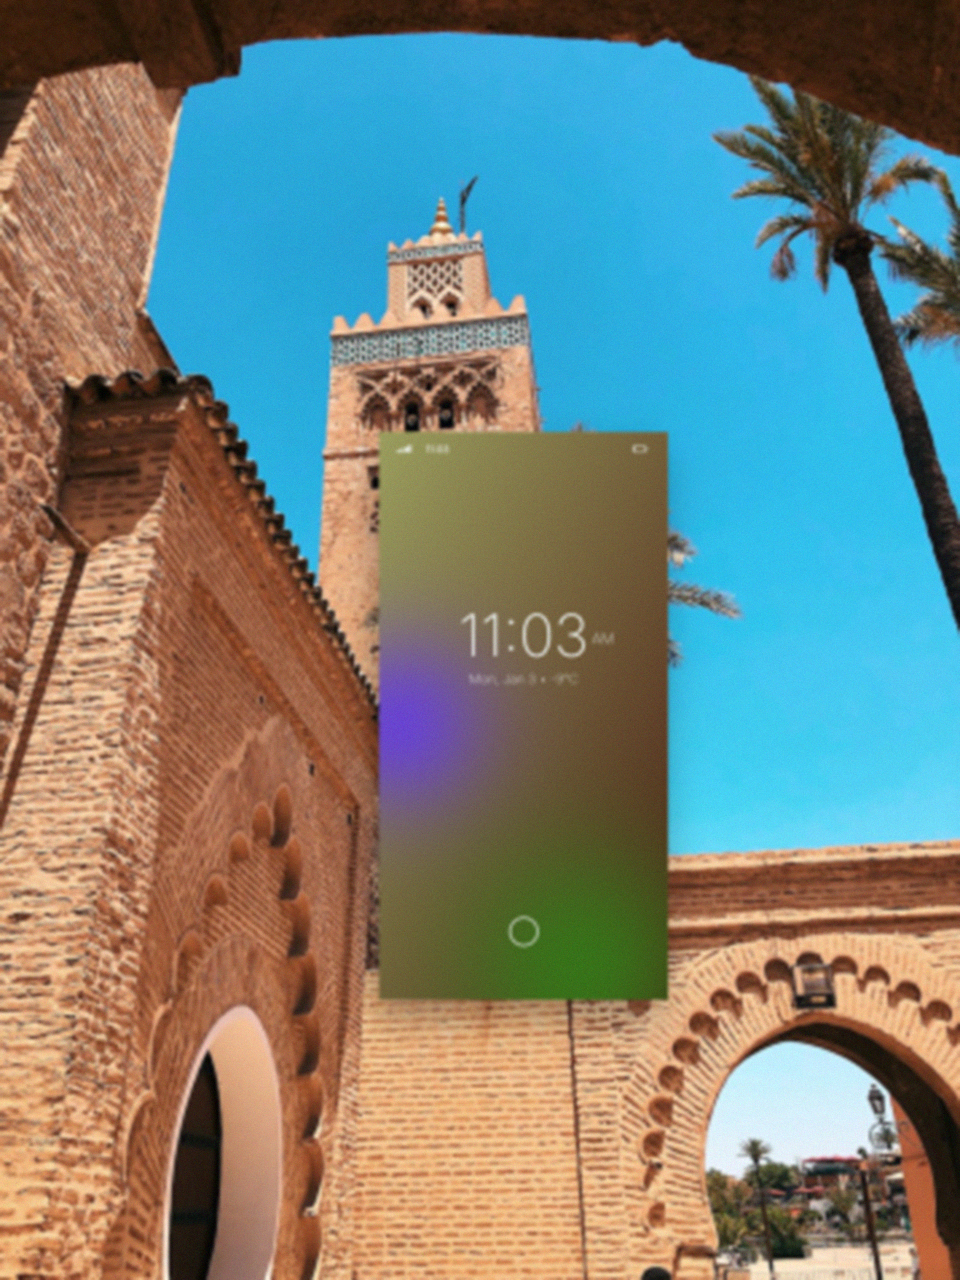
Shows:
{"hour": 11, "minute": 3}
